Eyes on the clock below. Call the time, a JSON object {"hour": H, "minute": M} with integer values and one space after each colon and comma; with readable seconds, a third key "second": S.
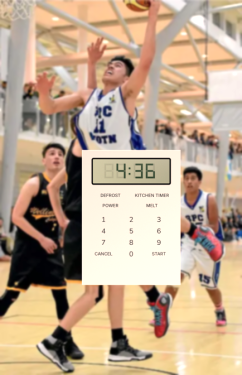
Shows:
{"hour": 4, "minute": 36}
